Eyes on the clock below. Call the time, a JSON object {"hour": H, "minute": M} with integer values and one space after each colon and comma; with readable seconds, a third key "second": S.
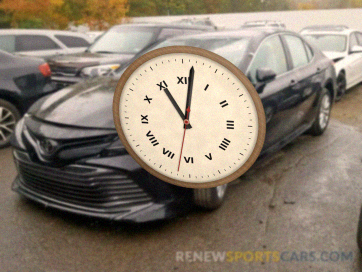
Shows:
{"hour": 11, "minute": 1, "second": 32}
